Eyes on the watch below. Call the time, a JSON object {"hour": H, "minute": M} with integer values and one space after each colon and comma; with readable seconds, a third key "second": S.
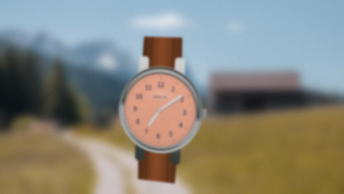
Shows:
{"hour": 7, "minute": 9}
